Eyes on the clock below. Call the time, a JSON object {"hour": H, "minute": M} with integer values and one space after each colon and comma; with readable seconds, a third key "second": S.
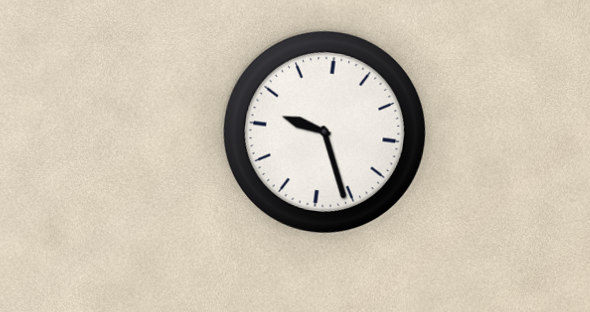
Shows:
{"hour": 9, "minute": 26}
